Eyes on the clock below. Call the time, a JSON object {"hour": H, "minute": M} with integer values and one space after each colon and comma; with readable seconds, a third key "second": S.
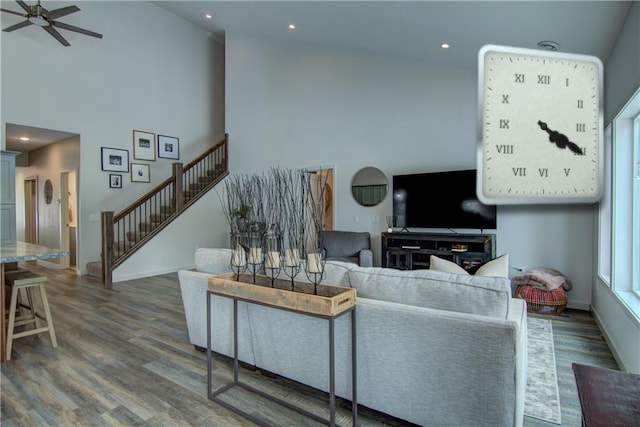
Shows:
{"hour": 4, "minute": 20}
